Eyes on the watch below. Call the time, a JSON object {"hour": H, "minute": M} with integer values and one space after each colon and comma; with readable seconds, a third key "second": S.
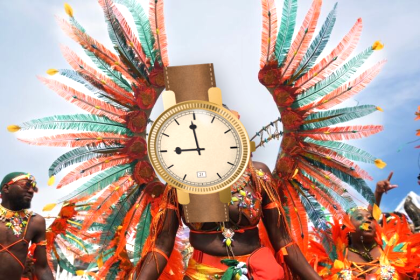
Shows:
{"hour": 8, "minute": 59}
